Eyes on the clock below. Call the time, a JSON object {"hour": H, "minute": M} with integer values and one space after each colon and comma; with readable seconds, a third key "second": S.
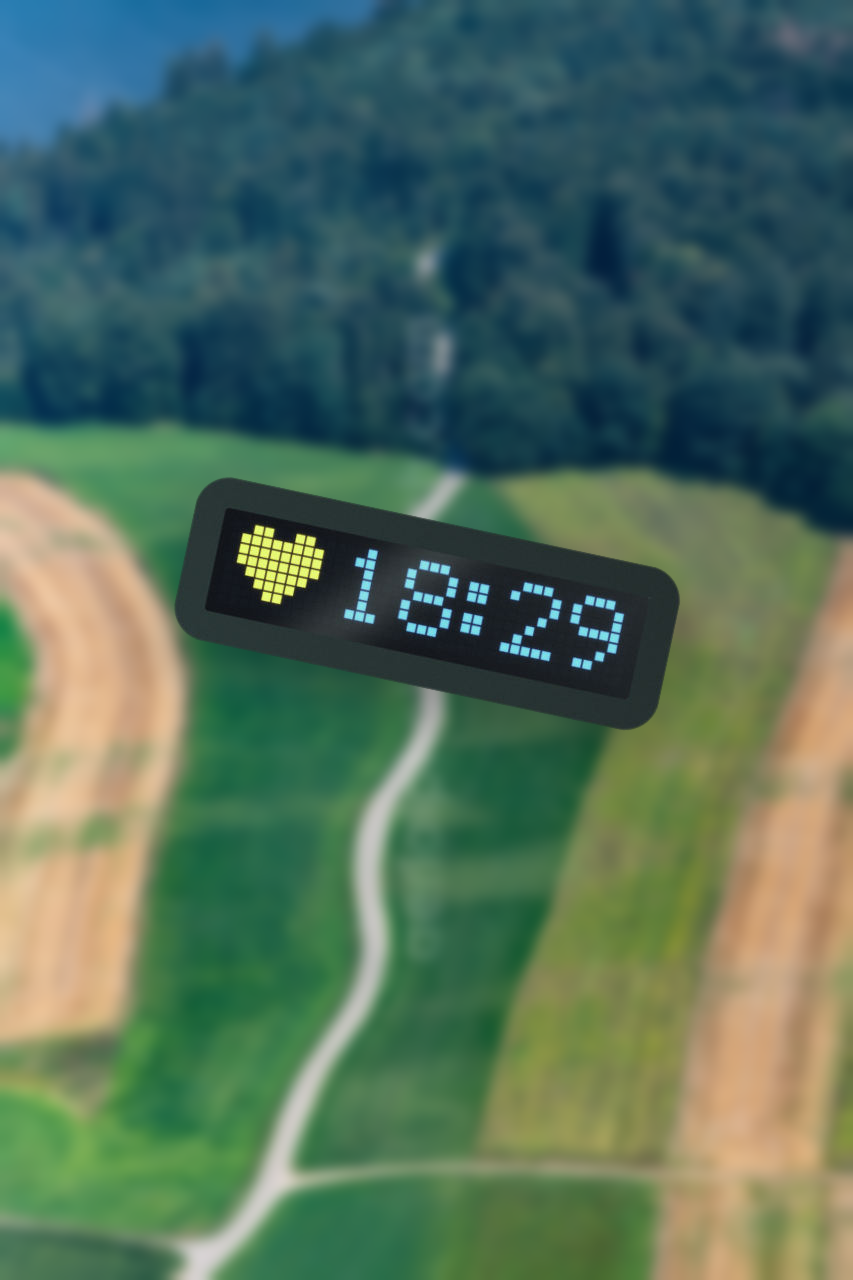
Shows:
{"hour": 18, "minute": 29}
